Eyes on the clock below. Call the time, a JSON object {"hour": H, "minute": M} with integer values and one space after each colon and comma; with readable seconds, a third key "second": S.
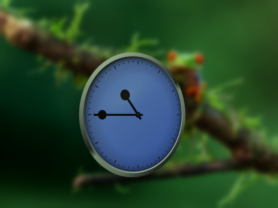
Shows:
{"hour": 10, "minute": 45}
